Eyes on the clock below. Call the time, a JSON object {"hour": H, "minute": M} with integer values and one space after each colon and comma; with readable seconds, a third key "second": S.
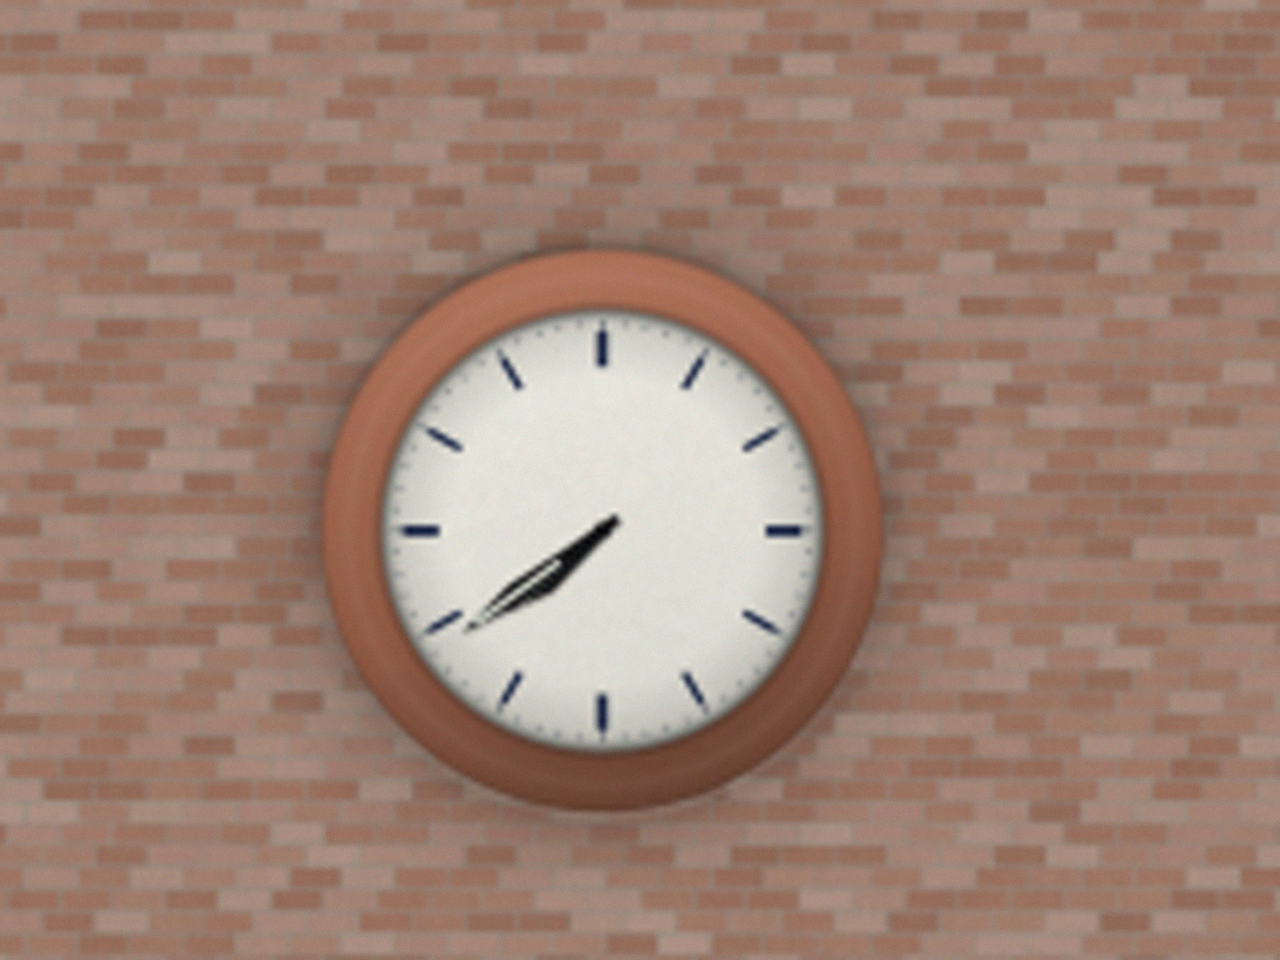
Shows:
{"hour": 7, "minute": 39}
